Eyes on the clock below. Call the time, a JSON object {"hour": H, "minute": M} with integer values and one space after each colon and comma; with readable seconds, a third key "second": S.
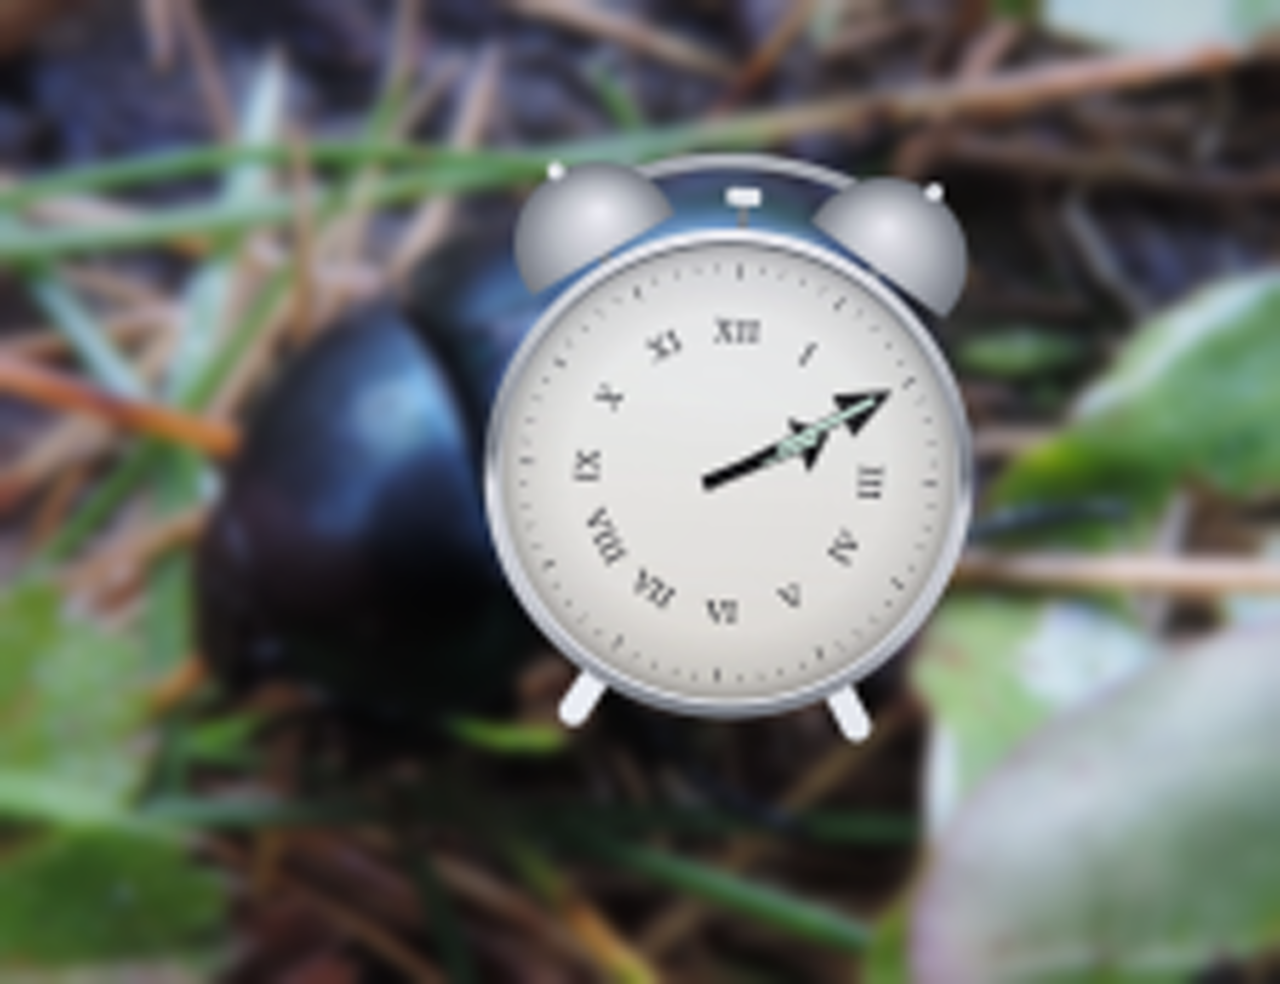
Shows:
{"hour": 2, "minute": 10}
